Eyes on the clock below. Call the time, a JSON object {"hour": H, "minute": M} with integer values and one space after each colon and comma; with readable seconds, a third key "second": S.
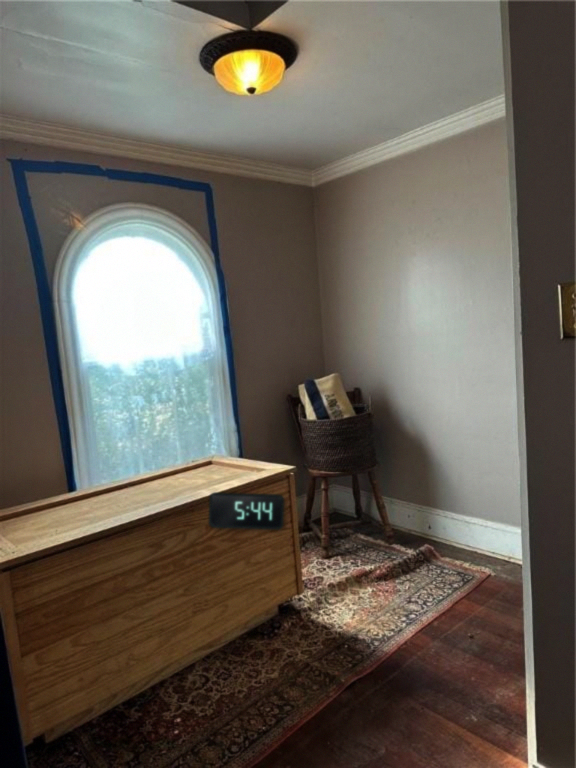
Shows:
{"hour": 5, "minute": 44}
